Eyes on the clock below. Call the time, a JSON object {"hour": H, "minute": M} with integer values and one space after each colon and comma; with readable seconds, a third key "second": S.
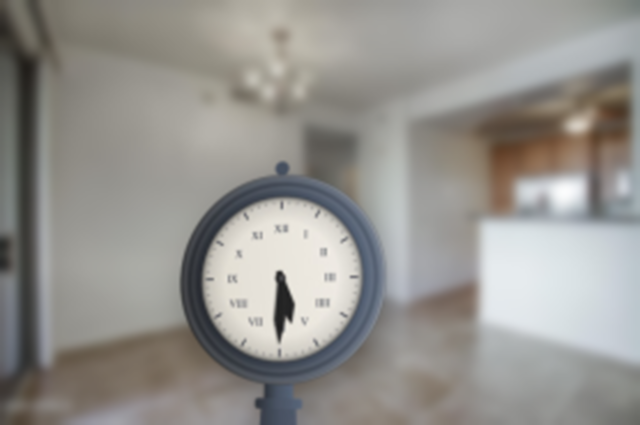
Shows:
{"hour": 5, "minute": 30}
